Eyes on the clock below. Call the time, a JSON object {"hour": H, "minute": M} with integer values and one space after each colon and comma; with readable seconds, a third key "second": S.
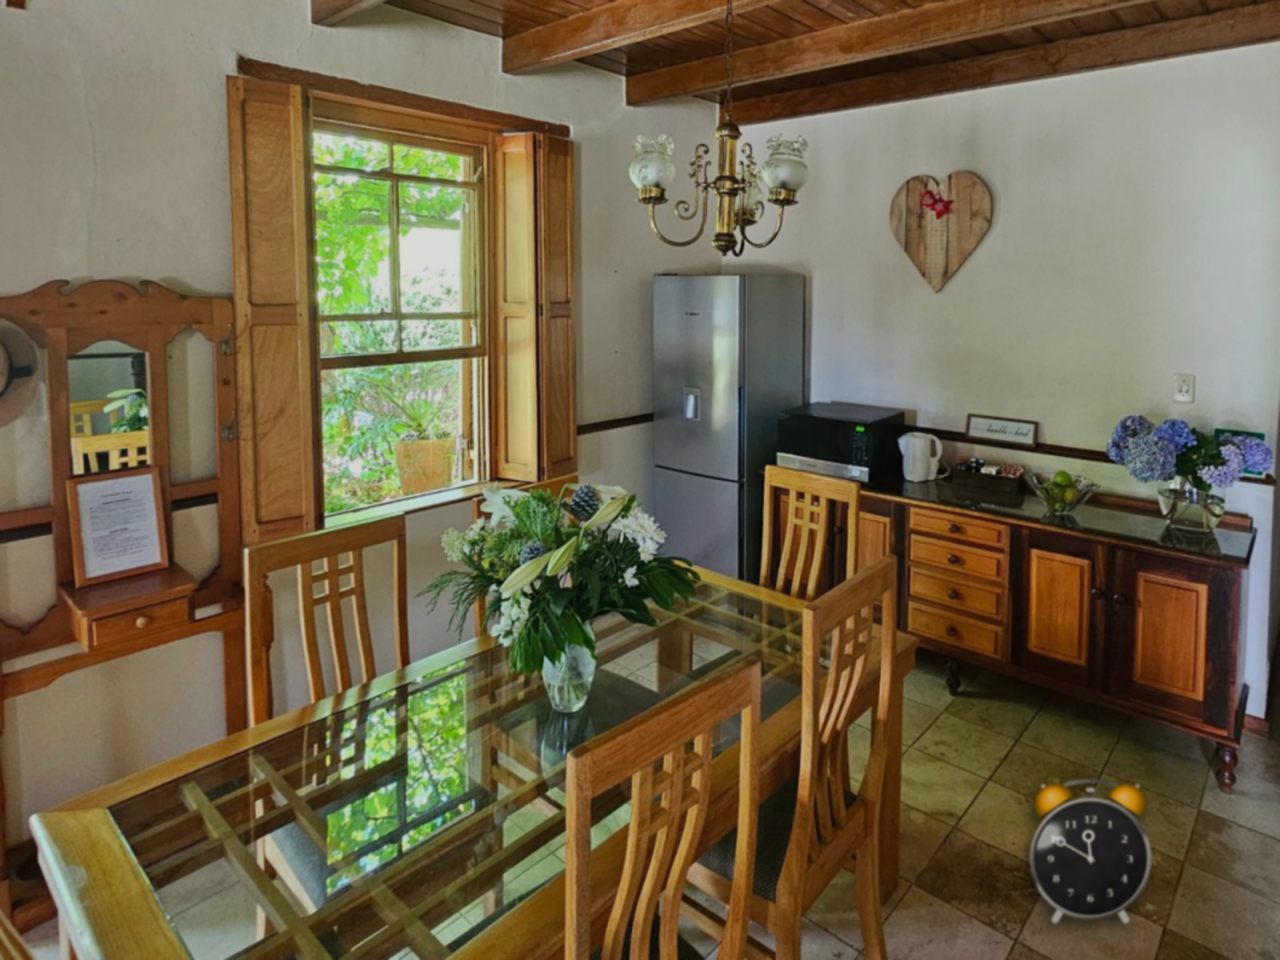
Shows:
{"hour": 11, "minute": 50}
